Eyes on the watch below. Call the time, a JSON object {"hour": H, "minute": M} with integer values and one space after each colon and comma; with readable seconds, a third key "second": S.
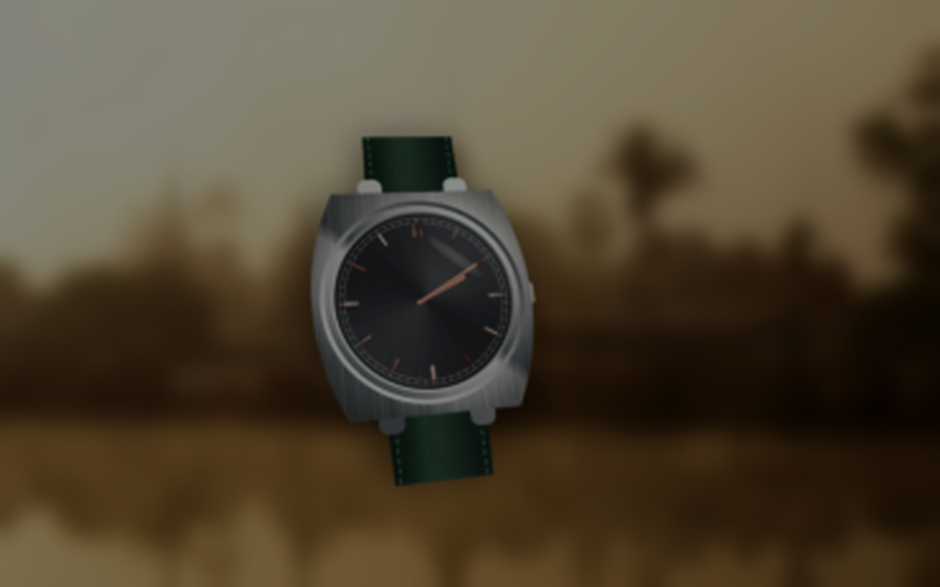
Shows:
{"hour": 2, "minute": 10}
